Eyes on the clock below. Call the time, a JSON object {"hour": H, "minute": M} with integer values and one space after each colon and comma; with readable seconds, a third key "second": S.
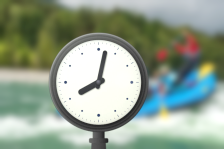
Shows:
{"hour": 8, "minute": 2}
